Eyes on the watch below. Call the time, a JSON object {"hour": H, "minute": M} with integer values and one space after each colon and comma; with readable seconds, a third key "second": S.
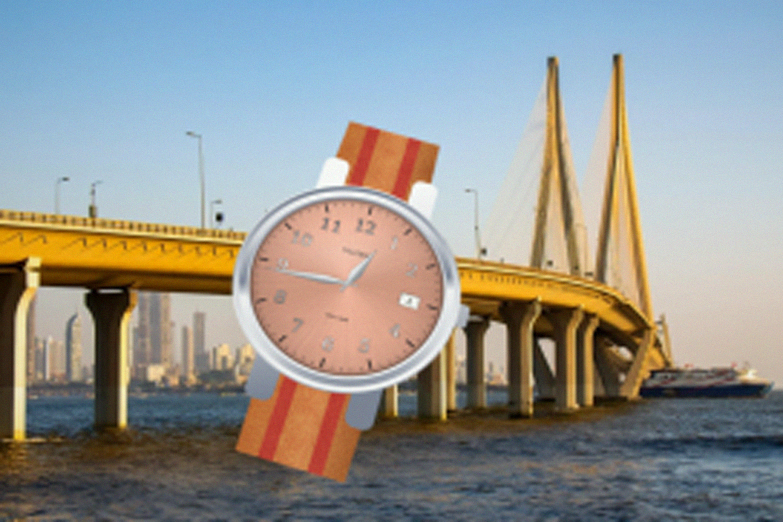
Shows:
{"hour": 12, "minute": 44}
